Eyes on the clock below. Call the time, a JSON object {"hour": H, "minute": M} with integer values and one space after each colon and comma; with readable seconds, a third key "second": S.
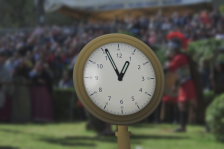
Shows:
{"hour": 12, "minute": 56}
